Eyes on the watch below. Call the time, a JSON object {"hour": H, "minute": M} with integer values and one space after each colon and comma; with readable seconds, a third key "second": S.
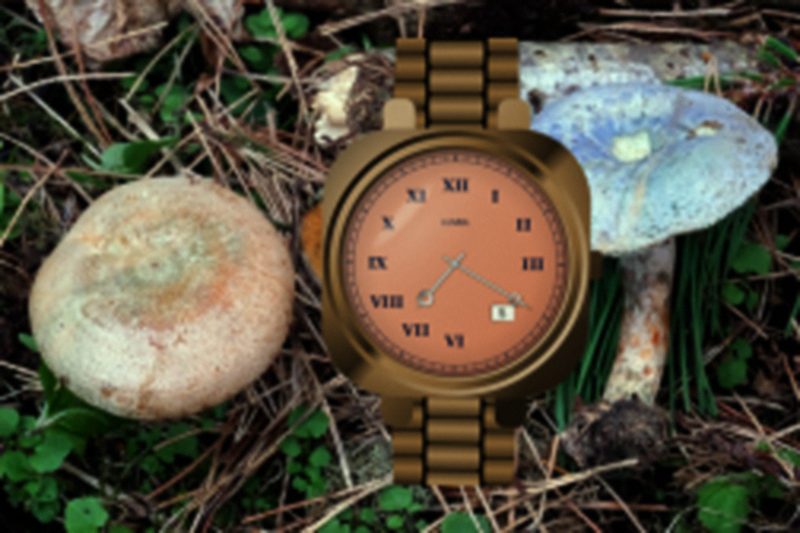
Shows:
{"hour": 7, "minute": 20}
